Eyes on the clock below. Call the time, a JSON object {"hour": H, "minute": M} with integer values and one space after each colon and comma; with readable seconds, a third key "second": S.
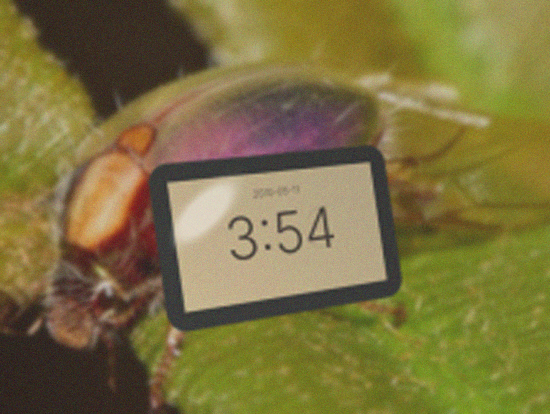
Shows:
{"hour": 3, "minute": 54}
